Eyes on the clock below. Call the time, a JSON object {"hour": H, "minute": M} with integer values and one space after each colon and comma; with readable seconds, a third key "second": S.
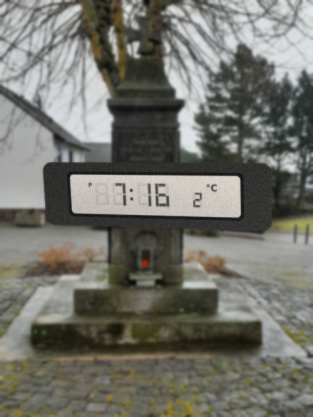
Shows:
{"hour": 7, "minute": 16}
